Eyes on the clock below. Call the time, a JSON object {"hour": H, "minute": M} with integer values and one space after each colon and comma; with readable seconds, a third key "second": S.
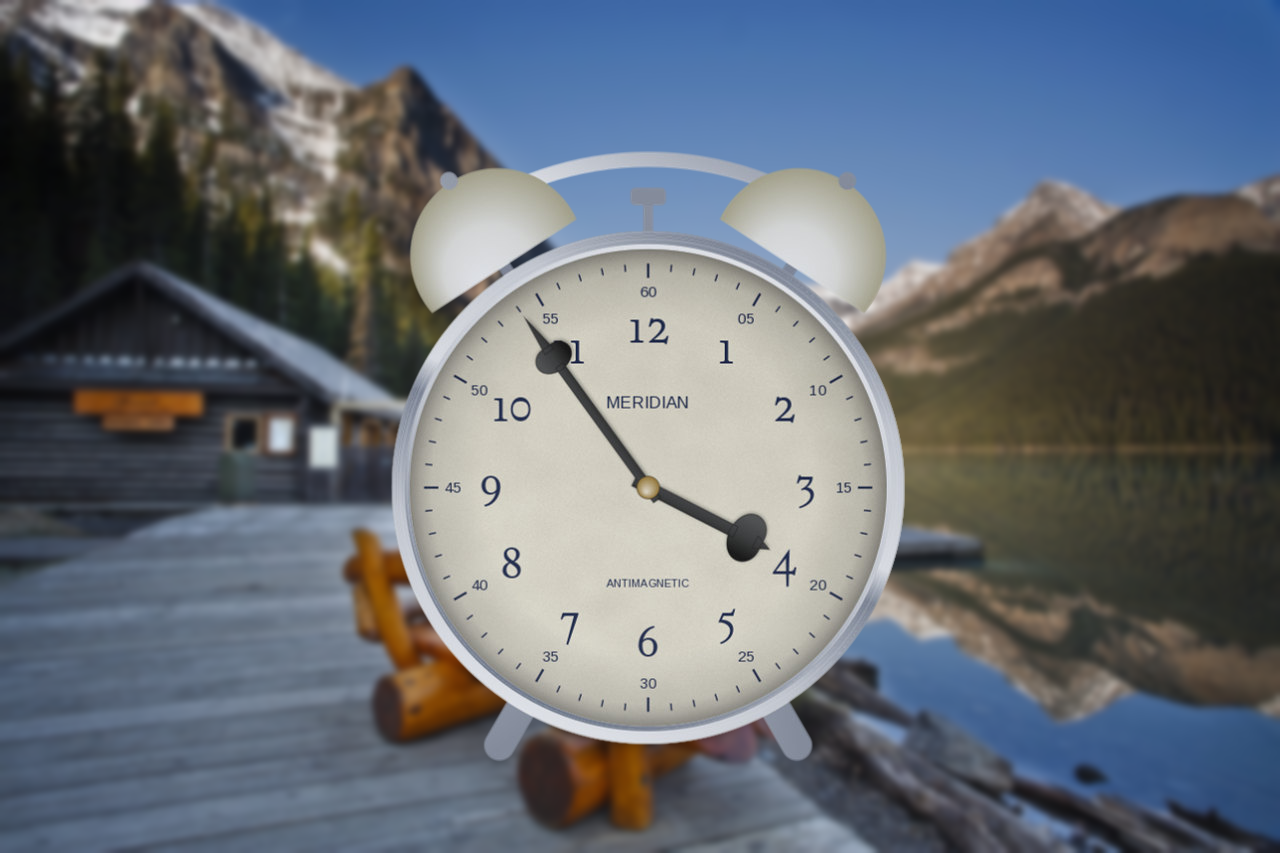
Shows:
{"hour": 3, "minute": 54}
